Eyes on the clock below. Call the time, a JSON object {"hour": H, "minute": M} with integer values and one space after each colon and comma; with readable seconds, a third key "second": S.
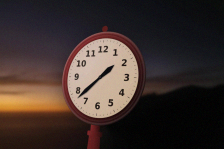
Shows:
{"hour": 1, "minute": 38}
